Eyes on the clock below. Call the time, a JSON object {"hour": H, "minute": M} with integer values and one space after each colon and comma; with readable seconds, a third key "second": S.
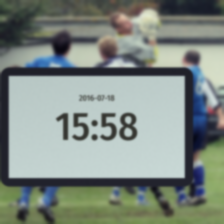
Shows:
{"hour": 15, "minute": 58}
